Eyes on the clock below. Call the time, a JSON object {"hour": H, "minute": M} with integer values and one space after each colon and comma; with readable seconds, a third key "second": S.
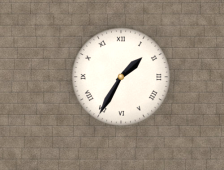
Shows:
{"hour": 1, "minute": 35}
